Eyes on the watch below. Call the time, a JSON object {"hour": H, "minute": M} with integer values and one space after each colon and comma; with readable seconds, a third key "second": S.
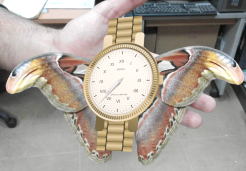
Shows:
{"hour": 7, "minute": 37}
